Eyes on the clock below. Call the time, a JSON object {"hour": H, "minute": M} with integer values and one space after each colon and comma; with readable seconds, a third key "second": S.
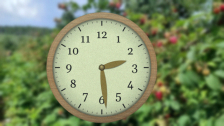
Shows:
{"hour": 2, "minute": 29}
